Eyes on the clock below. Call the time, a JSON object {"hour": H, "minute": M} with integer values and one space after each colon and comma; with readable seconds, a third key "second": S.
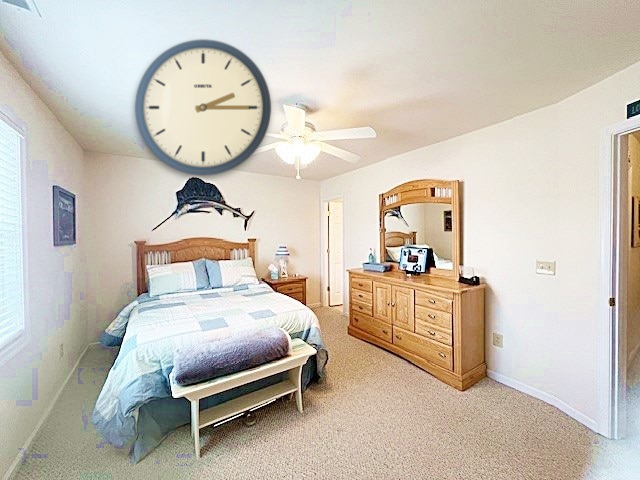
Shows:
{"hour": 2, "minute": 15}
